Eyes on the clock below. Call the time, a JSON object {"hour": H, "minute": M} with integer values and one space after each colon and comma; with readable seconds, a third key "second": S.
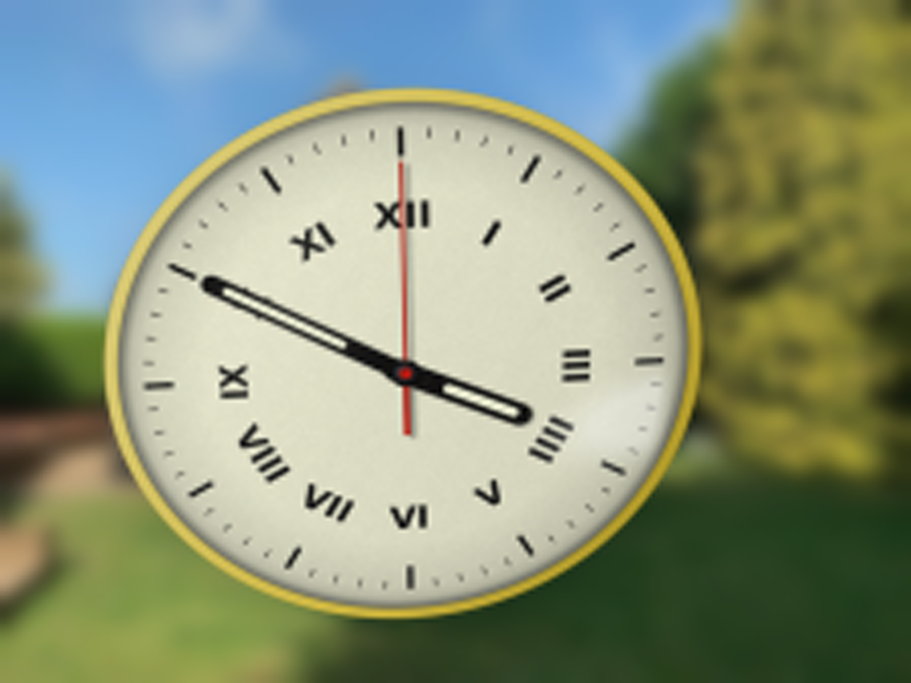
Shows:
{"hour": 3, "minute": 50, "second": 0}
